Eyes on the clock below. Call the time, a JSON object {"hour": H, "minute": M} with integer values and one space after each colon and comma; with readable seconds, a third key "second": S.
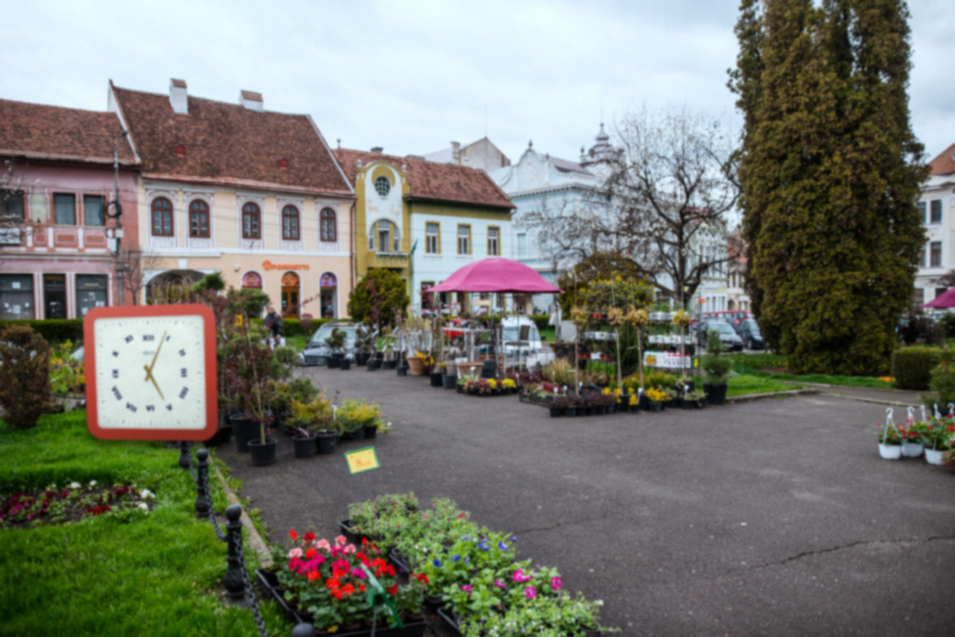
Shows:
{"hour": 5, "minute": 4}
